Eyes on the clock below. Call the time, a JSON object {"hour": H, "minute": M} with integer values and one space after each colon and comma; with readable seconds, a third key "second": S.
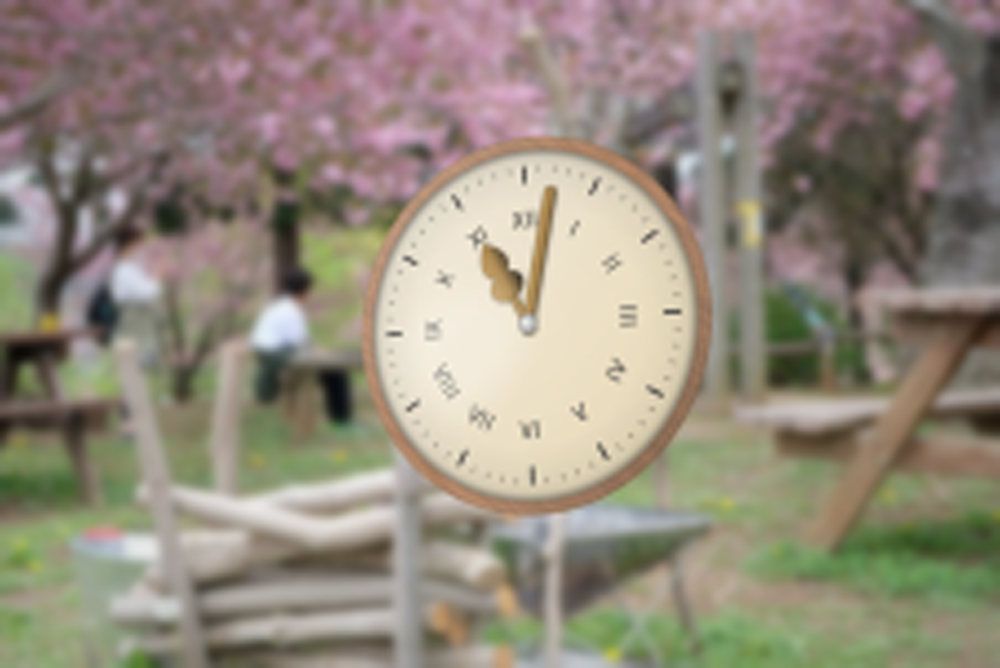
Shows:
{"hour": 11, "minute": 2}
